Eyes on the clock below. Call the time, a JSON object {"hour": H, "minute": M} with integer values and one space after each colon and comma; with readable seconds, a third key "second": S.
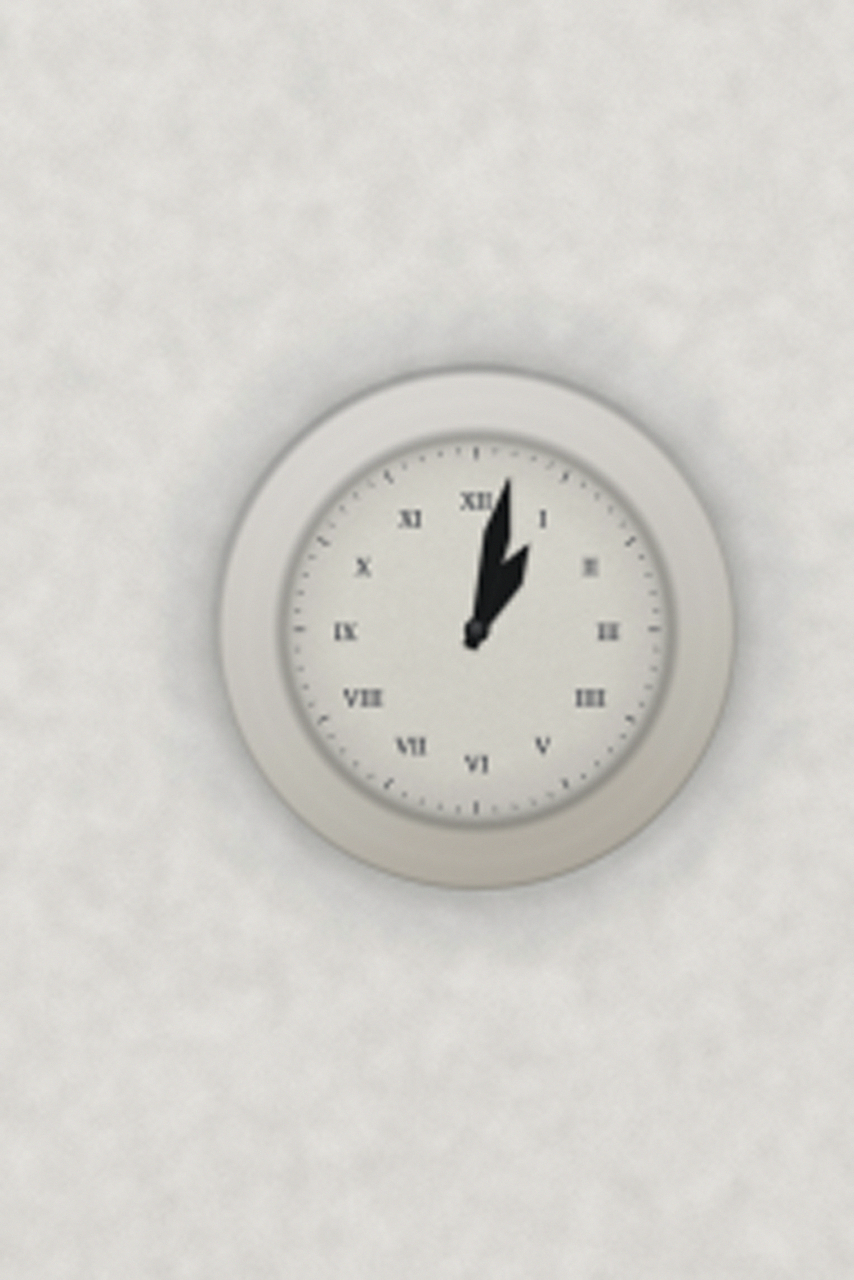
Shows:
{"hour": 1, "minute": 2}
